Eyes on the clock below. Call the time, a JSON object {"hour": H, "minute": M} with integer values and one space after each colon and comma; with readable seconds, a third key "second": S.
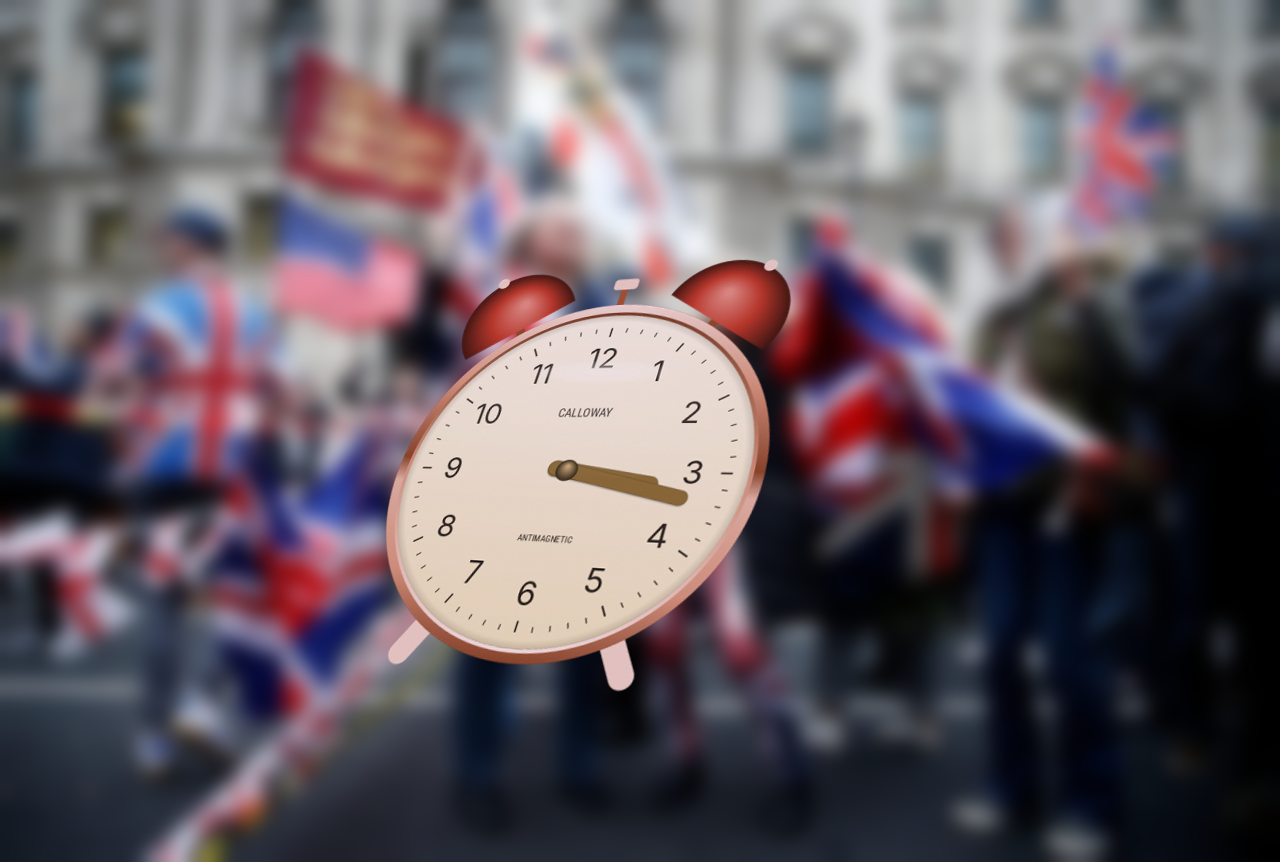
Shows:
{"hour": 3, "minute": 17}
